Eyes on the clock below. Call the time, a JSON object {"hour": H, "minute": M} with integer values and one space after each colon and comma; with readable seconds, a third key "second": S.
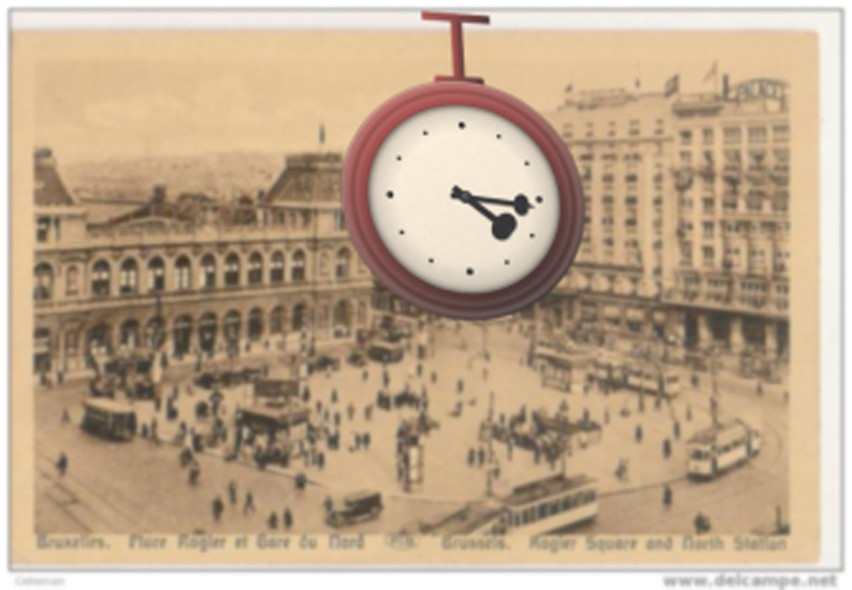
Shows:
{"hour": 4, "minute": 16}
